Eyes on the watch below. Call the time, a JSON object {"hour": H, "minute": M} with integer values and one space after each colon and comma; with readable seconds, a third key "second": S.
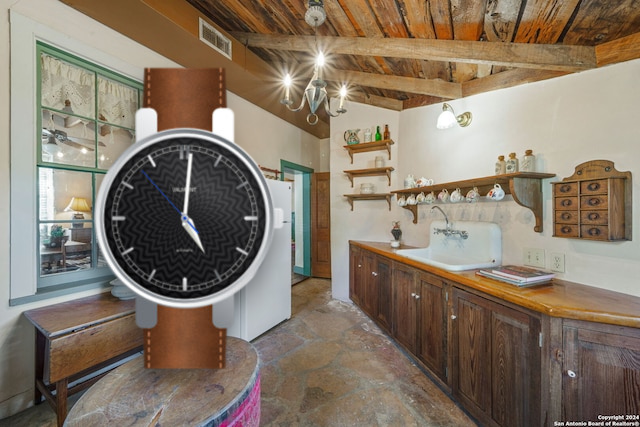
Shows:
{"hour": 5, "minute": 0, "second": 53}
